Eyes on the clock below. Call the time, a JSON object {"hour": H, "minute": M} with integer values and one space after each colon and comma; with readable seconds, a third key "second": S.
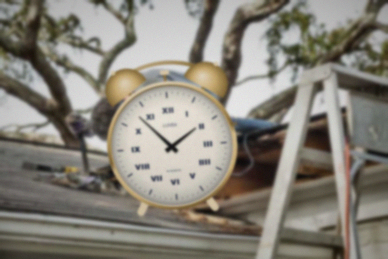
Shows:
{"hour": 1, "minute": 53}
